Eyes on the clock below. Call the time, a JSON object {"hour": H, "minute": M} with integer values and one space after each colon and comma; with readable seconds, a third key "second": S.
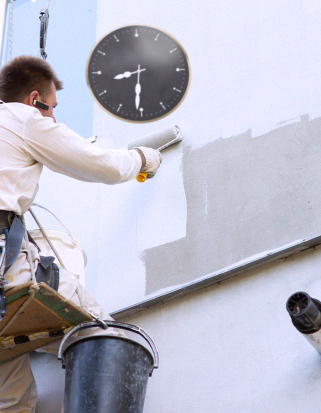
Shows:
{"hour": 8, "minute": 31}
